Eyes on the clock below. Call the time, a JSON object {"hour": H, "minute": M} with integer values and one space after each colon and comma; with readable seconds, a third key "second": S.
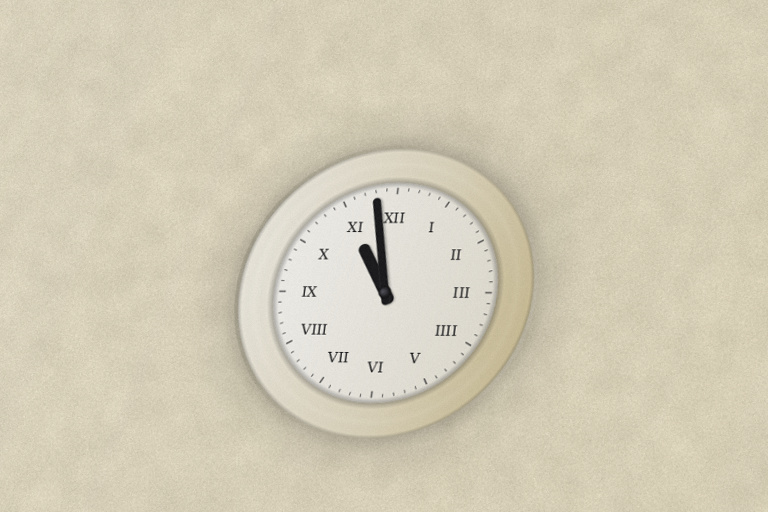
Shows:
{"hour": 10, "minute": 58}
